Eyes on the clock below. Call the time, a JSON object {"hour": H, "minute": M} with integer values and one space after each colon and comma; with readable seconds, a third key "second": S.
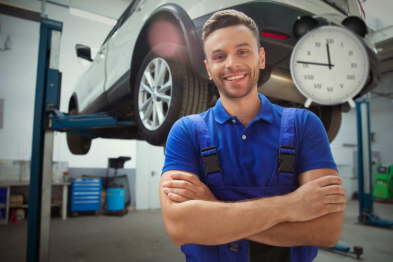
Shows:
{"hour": 11, "minute": 46}
